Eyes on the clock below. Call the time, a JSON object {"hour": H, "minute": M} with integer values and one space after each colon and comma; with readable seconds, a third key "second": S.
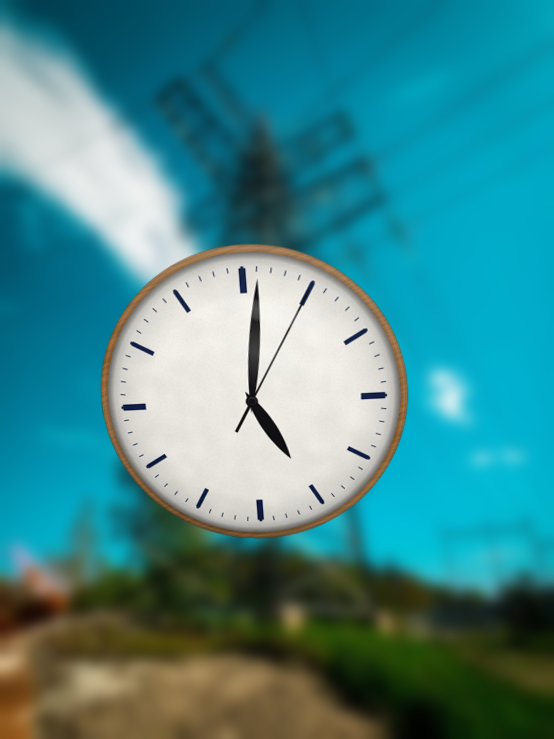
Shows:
{"hour": 5, "minute": 1, "second": 5}
